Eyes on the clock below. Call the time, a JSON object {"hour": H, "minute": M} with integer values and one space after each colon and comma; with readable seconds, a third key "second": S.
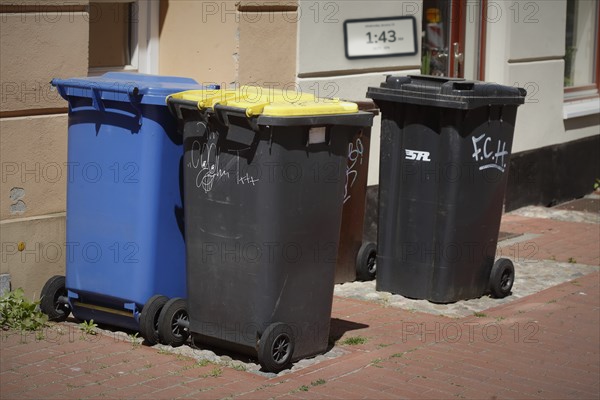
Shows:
{"hour": 1, "minute": 43}
